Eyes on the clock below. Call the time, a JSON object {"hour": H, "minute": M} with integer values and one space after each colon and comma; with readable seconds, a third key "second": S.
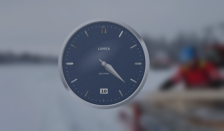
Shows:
{"hour": 4, "minute": 22}
